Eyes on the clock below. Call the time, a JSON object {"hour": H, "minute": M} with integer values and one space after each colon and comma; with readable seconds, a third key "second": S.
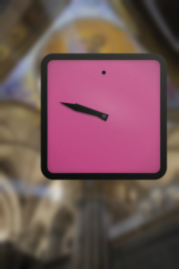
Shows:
{"hour": 9, "minute": 48}
